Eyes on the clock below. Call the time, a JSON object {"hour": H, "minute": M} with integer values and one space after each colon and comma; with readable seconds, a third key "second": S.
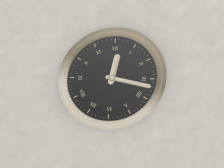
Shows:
{"hour": 12, "minute": 17}
